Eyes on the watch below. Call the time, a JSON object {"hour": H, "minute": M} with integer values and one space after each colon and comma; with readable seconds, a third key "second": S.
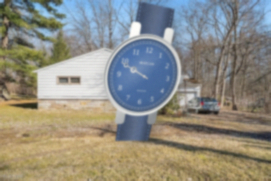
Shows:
{"hour": 9, "minute": 49}
